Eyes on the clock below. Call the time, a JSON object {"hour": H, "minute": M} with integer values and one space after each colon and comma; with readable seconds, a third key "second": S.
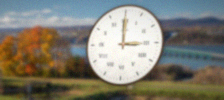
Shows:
{"hour": 3, "minute": 0}
